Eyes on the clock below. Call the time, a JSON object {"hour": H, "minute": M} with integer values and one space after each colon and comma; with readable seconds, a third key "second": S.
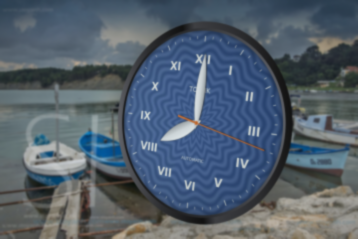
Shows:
{"hour": 8, "minute": 0, "second": 17}
